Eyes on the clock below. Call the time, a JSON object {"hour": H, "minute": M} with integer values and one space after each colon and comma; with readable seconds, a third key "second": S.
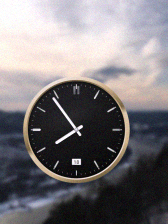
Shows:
{"hour": 7, "minute": 54}
